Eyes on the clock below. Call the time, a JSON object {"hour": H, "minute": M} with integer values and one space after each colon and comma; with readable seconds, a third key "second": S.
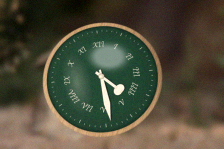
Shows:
{"hour": 4, "minute": 29}
